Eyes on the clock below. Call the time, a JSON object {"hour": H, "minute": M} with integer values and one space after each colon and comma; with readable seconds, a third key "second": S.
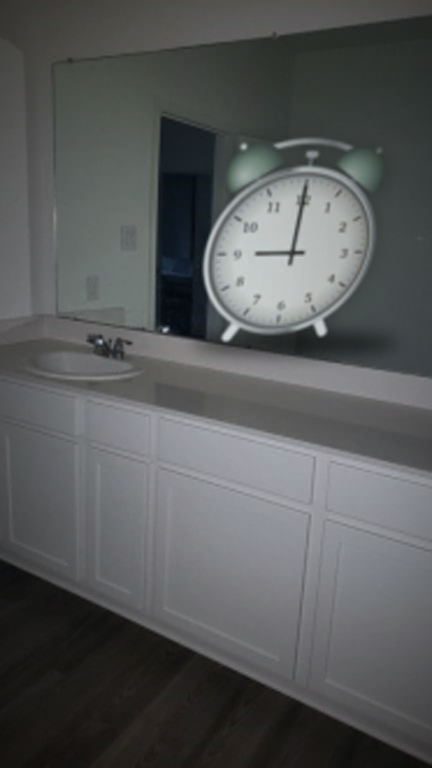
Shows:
{"hour": 9, "minute": 0}
